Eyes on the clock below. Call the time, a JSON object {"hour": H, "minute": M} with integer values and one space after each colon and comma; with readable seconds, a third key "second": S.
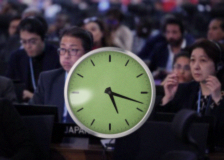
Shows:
{"hour": 5, "minute": 18}
